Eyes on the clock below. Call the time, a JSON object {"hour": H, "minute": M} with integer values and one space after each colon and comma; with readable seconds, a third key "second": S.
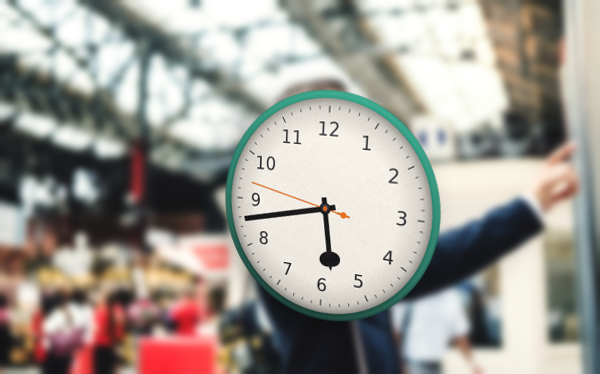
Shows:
{"hour": 5, "minute": 42, "second": 47}
